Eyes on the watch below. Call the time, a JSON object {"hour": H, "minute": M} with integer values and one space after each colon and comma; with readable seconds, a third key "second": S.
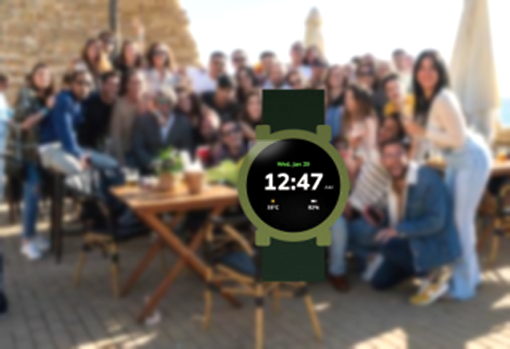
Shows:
{"hour": 12, "minute": 47}
